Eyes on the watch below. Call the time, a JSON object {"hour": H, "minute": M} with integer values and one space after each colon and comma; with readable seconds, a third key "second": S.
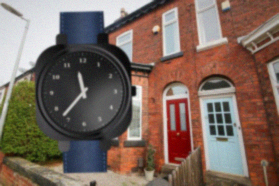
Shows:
{"hour": 11, "minute": 37}
